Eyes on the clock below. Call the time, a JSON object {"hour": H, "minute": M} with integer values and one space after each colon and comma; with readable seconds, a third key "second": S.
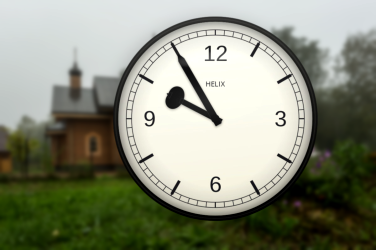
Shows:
{"hour": 9, "minute": 55}
